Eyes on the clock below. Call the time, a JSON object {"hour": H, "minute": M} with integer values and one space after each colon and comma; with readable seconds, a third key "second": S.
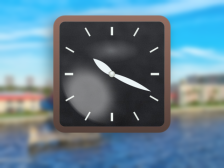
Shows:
{"hour": 10, "minute": 19}
